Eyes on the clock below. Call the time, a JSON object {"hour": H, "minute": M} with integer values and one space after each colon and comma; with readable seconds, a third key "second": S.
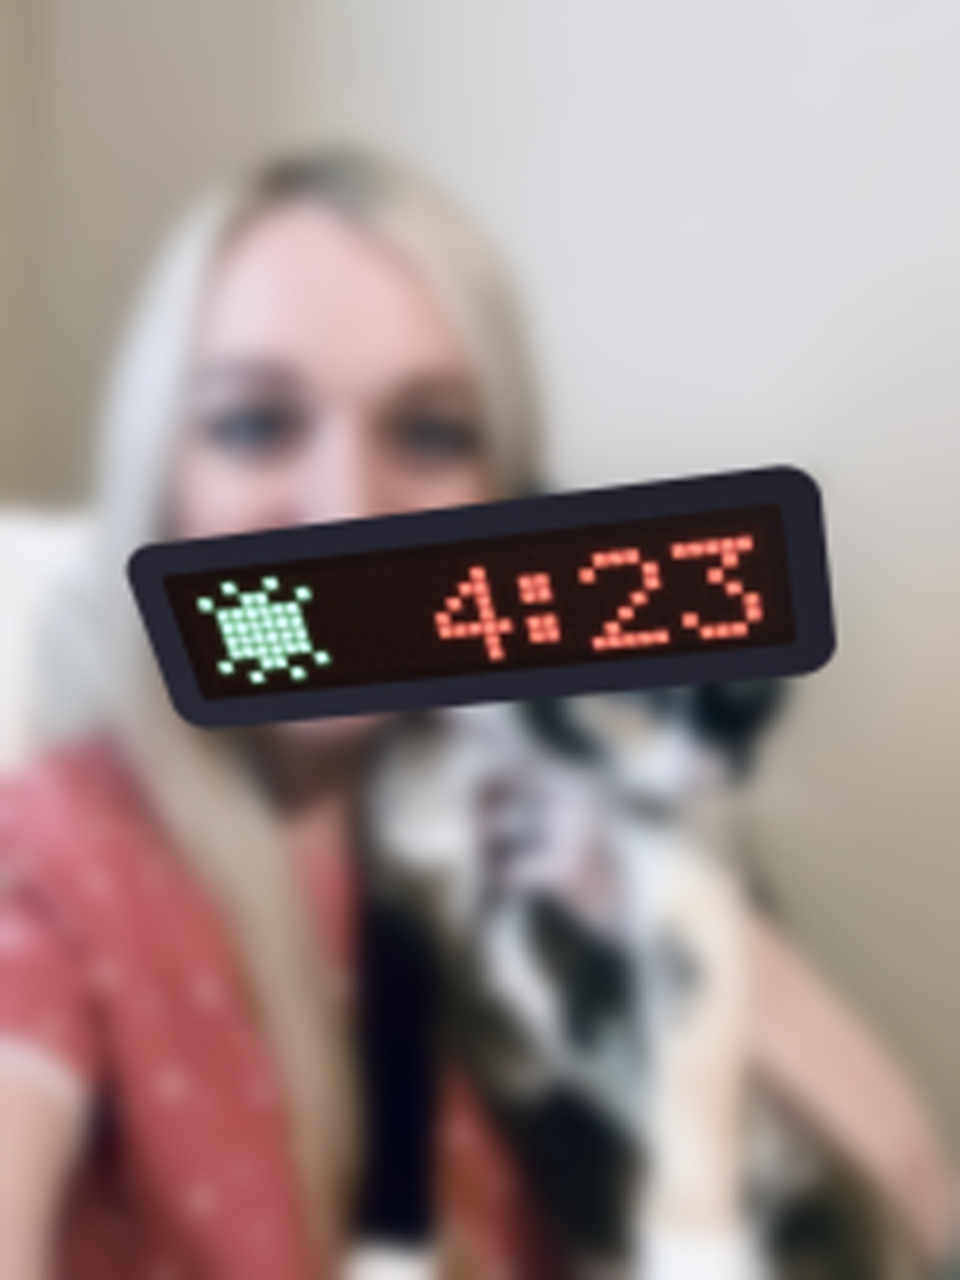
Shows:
{"hour": 4, "minute": 23}
